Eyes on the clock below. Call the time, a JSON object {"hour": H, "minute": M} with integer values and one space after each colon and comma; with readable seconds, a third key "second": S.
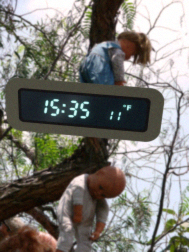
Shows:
{"hour": 15, "minute": 35}
